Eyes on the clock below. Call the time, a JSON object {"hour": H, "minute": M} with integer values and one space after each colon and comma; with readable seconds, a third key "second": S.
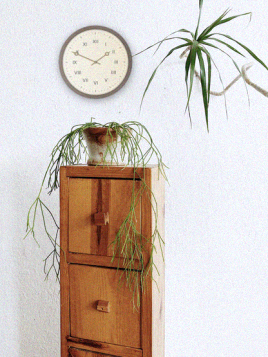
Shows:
{"hour": 1, "minute": 49}
